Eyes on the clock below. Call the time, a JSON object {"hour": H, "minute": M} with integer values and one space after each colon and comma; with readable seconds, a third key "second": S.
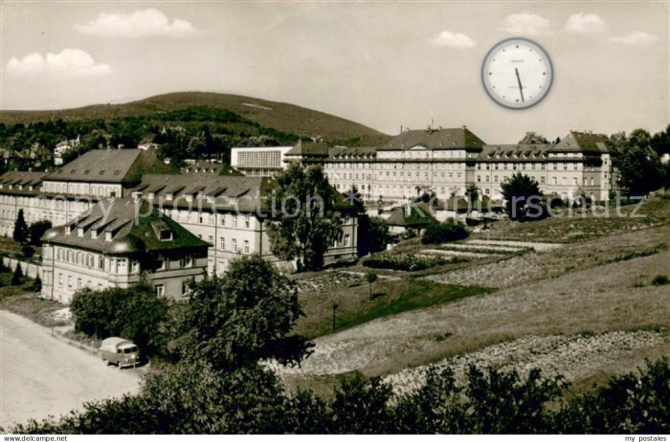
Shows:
{"hour": 5, "minute": 28}
